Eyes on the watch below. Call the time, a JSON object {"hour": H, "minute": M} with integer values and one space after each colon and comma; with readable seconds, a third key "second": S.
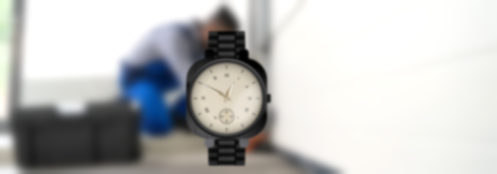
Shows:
{"hour": 12, "minute": 50}
